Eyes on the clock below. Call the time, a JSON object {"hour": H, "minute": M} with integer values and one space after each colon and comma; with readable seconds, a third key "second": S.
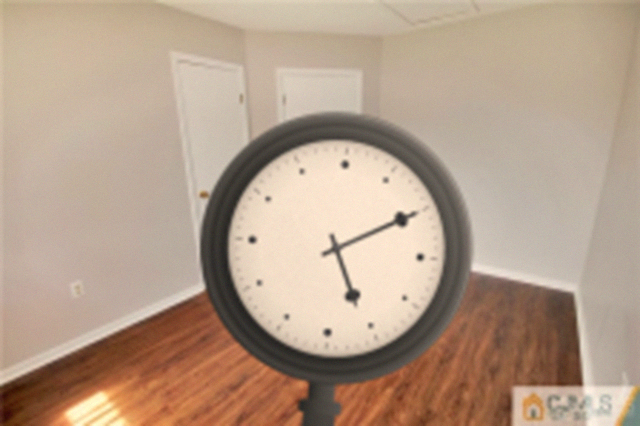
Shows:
{"hour": 5, "minute": 10}
